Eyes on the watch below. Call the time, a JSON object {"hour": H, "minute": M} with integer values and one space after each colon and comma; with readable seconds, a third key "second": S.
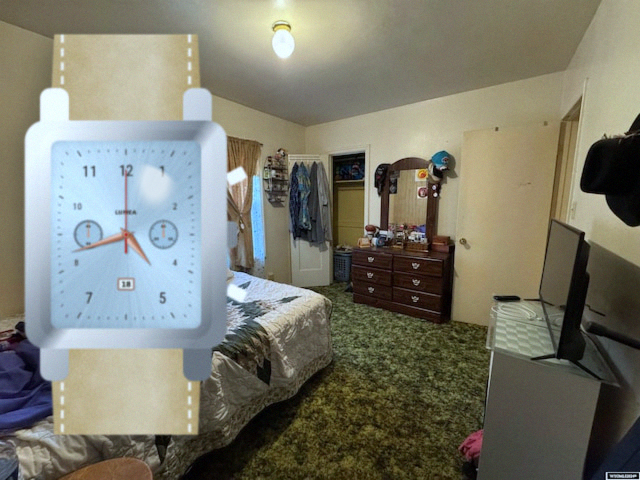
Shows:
{"hour": 4, "minute": 42}
